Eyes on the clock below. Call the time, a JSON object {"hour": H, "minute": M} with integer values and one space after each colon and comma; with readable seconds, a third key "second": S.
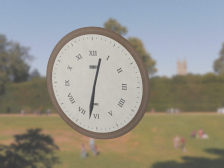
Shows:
{"hour": 12, "minute": 32}
